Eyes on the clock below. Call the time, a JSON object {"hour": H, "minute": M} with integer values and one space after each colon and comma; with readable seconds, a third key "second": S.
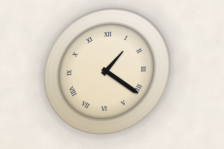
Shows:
{"hour": 1, "minute": 21}
